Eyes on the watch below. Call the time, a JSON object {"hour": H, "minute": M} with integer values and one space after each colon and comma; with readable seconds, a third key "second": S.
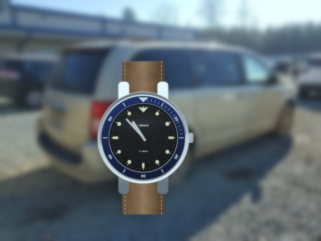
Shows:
{"hour": 10, "minute": 53}
